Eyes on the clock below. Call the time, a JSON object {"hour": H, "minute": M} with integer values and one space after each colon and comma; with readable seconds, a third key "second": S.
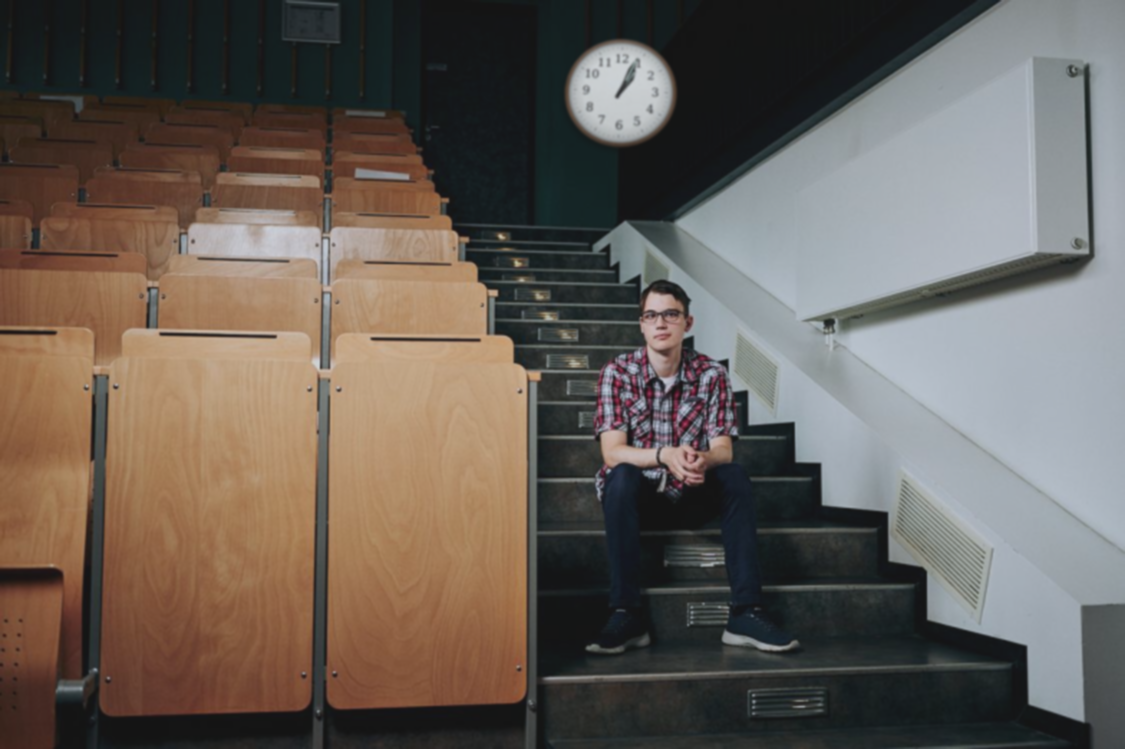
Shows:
{"hour": 1, "minute": 4}
